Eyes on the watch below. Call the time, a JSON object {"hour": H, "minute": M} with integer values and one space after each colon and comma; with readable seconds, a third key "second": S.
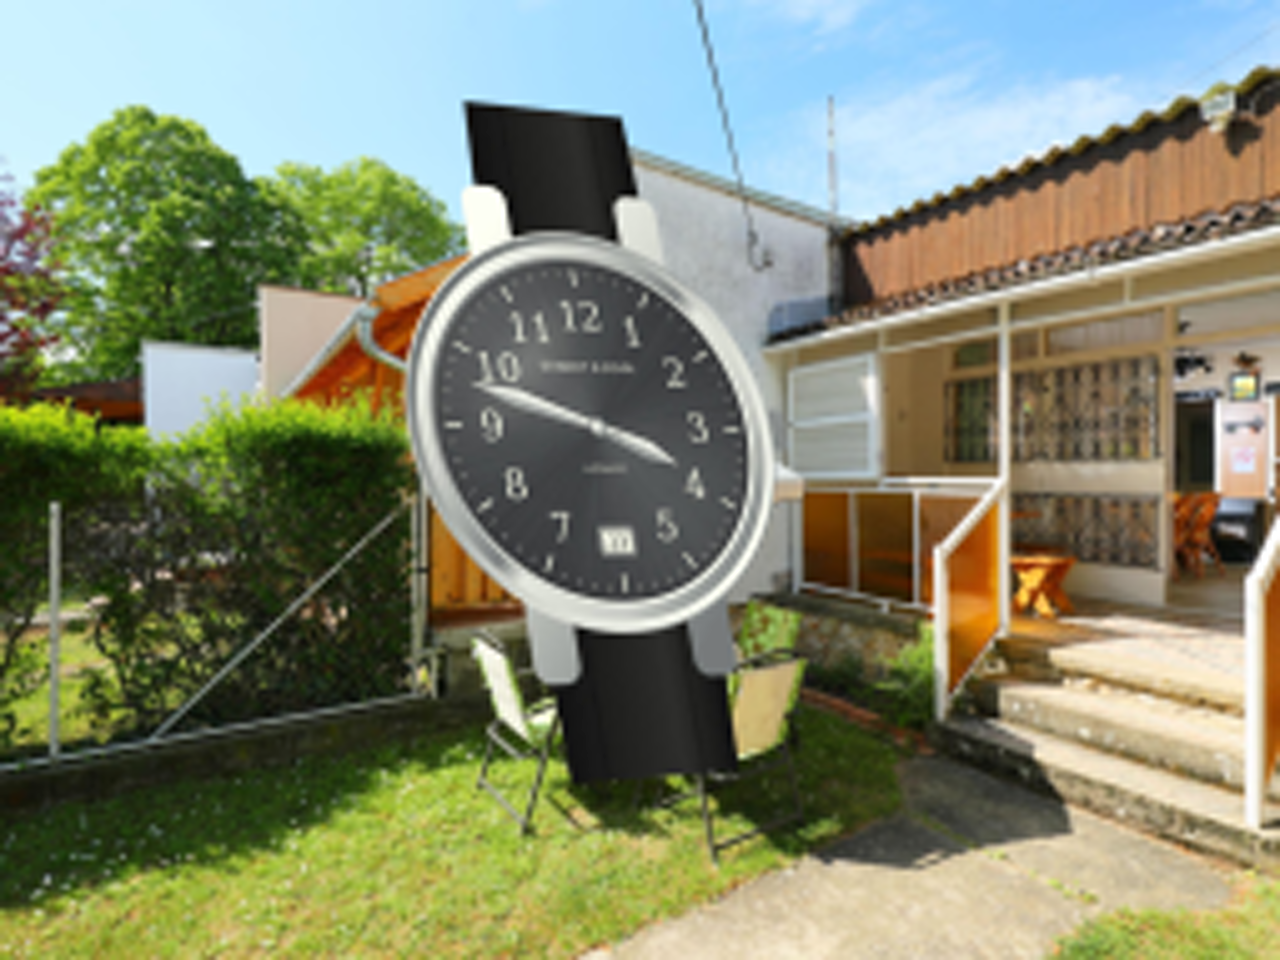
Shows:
{"hour": 3, "minute": 48}
